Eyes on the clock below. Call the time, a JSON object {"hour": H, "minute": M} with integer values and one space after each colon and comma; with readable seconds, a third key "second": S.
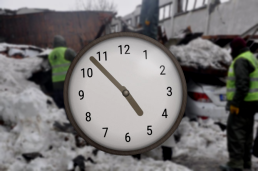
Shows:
{"hour": 4, "minute": 53}
